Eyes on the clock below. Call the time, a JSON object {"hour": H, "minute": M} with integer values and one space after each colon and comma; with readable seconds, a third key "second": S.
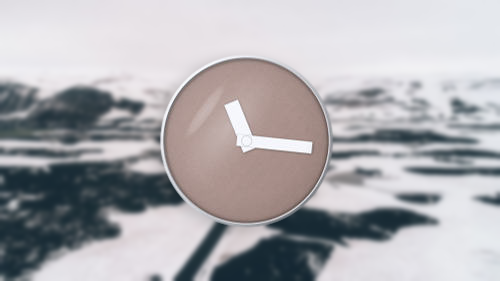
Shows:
{"hour": 11, "minute": 16}
